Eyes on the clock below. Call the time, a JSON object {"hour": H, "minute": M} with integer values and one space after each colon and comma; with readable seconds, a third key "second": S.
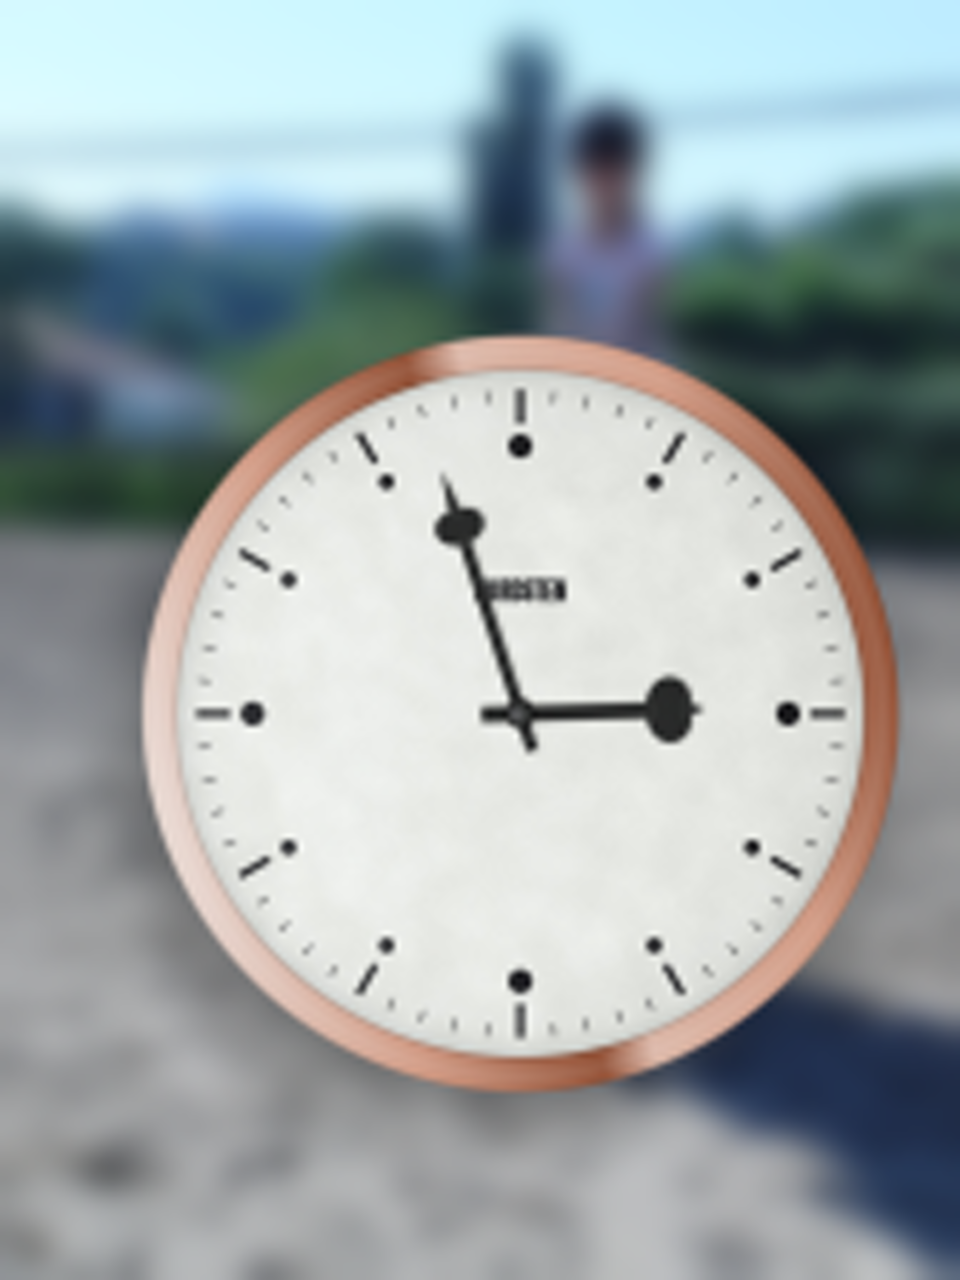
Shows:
{"hour": 2, "minute": 57}
